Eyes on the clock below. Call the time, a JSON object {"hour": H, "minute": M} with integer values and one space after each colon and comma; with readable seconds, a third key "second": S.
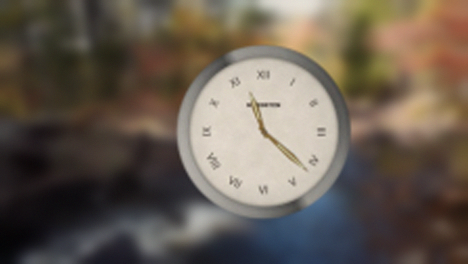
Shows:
{"hour": 11, "minute": 22}
